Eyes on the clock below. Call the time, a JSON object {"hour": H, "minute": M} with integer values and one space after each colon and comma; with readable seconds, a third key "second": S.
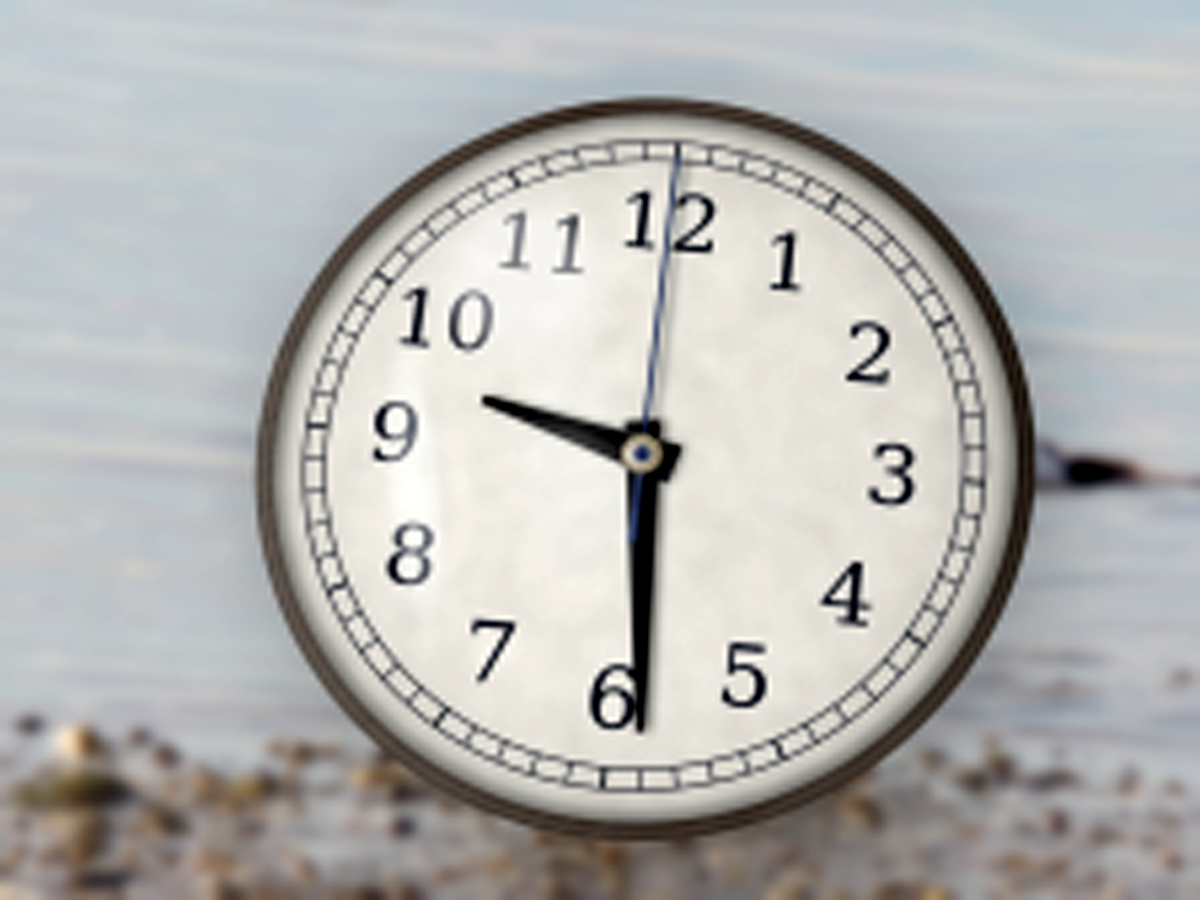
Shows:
{"hour": 9, "minute": 29, "second": 0}
